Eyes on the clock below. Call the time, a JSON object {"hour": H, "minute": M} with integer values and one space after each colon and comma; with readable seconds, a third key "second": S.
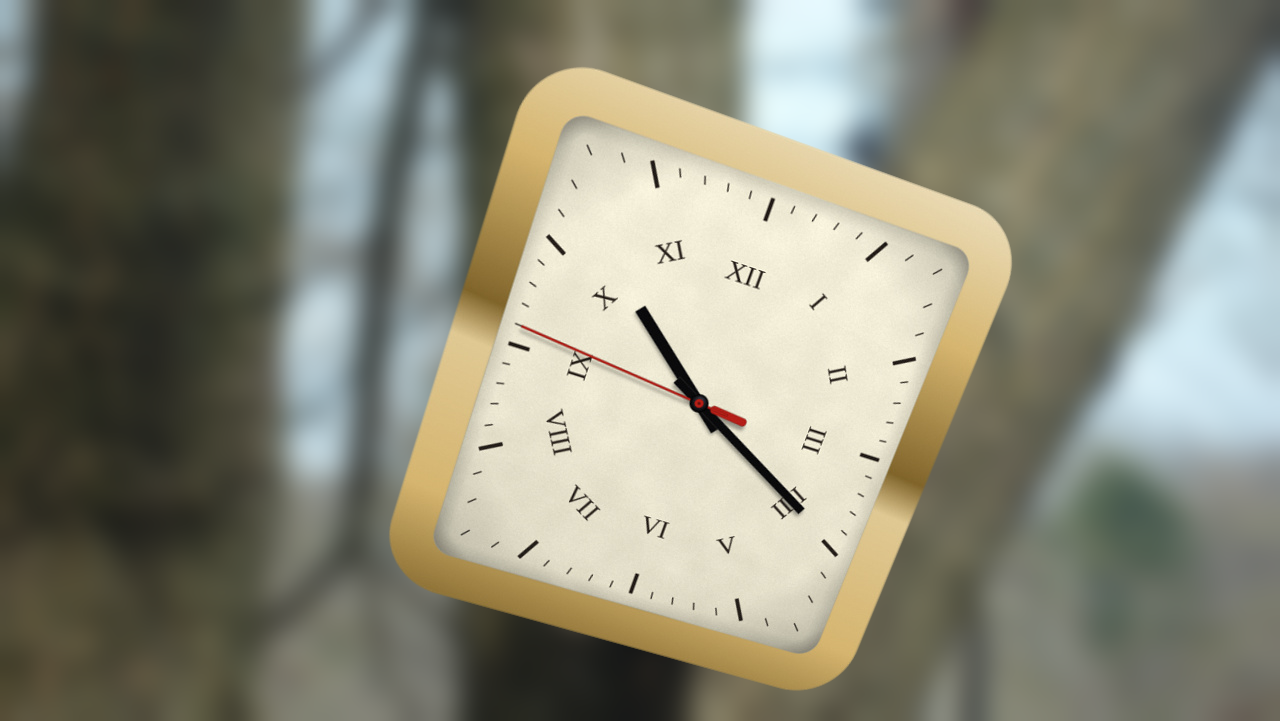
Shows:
{"hour": 10, "minute": 19, "second": 46}
